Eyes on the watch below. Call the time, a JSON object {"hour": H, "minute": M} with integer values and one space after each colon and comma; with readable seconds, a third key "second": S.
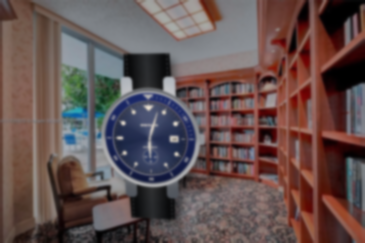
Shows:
{"hour": 6, "minute": 3}
